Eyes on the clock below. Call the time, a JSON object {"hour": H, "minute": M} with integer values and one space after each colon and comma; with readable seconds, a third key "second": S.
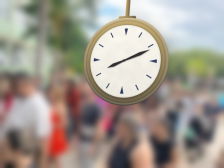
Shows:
{"hour": 8, "minute": 11}
